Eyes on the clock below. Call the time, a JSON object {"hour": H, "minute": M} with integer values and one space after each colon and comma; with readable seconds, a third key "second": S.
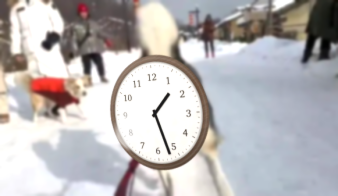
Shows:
{"hour": 1, "minute": 27}
